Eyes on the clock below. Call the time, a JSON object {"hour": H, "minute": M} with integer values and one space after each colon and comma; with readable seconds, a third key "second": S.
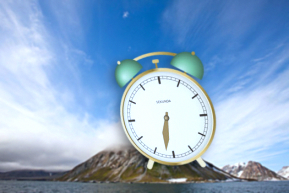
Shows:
{"hour": 6, "minute": 32}
